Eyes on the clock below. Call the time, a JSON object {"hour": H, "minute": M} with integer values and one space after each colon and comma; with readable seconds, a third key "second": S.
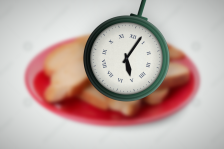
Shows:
{"hour": 5, "minute": 3}
